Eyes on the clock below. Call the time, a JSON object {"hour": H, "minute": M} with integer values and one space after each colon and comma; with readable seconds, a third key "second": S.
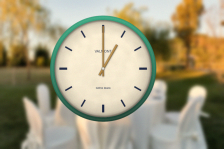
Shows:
{"hour": 1, "minute": 0}
